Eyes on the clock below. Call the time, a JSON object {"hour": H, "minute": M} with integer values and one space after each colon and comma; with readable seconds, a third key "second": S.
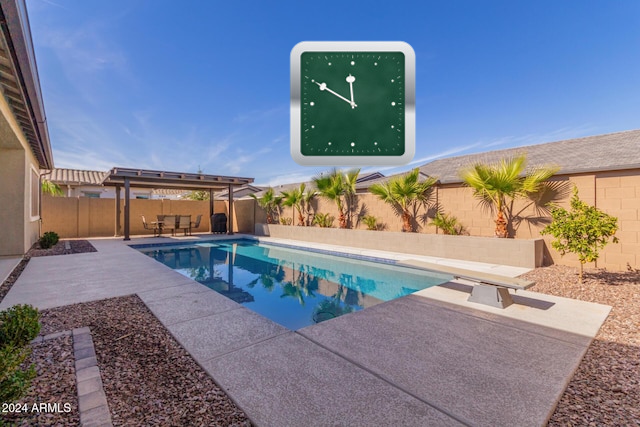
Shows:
{"hour": 11, "minute": 50}
